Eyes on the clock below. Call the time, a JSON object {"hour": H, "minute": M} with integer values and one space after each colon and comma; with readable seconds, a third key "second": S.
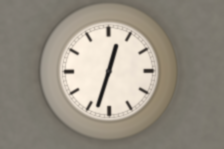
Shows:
{"hour": 12, "minute": 33}
